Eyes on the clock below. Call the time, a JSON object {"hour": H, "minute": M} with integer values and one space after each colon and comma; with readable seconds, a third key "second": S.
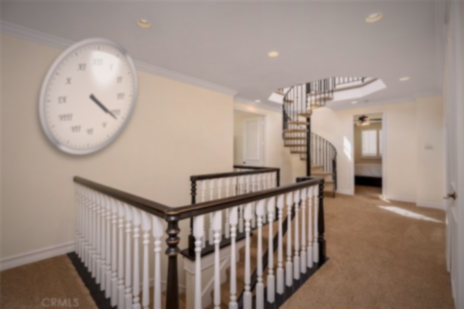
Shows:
{"hour": 4, "minute": 21}
